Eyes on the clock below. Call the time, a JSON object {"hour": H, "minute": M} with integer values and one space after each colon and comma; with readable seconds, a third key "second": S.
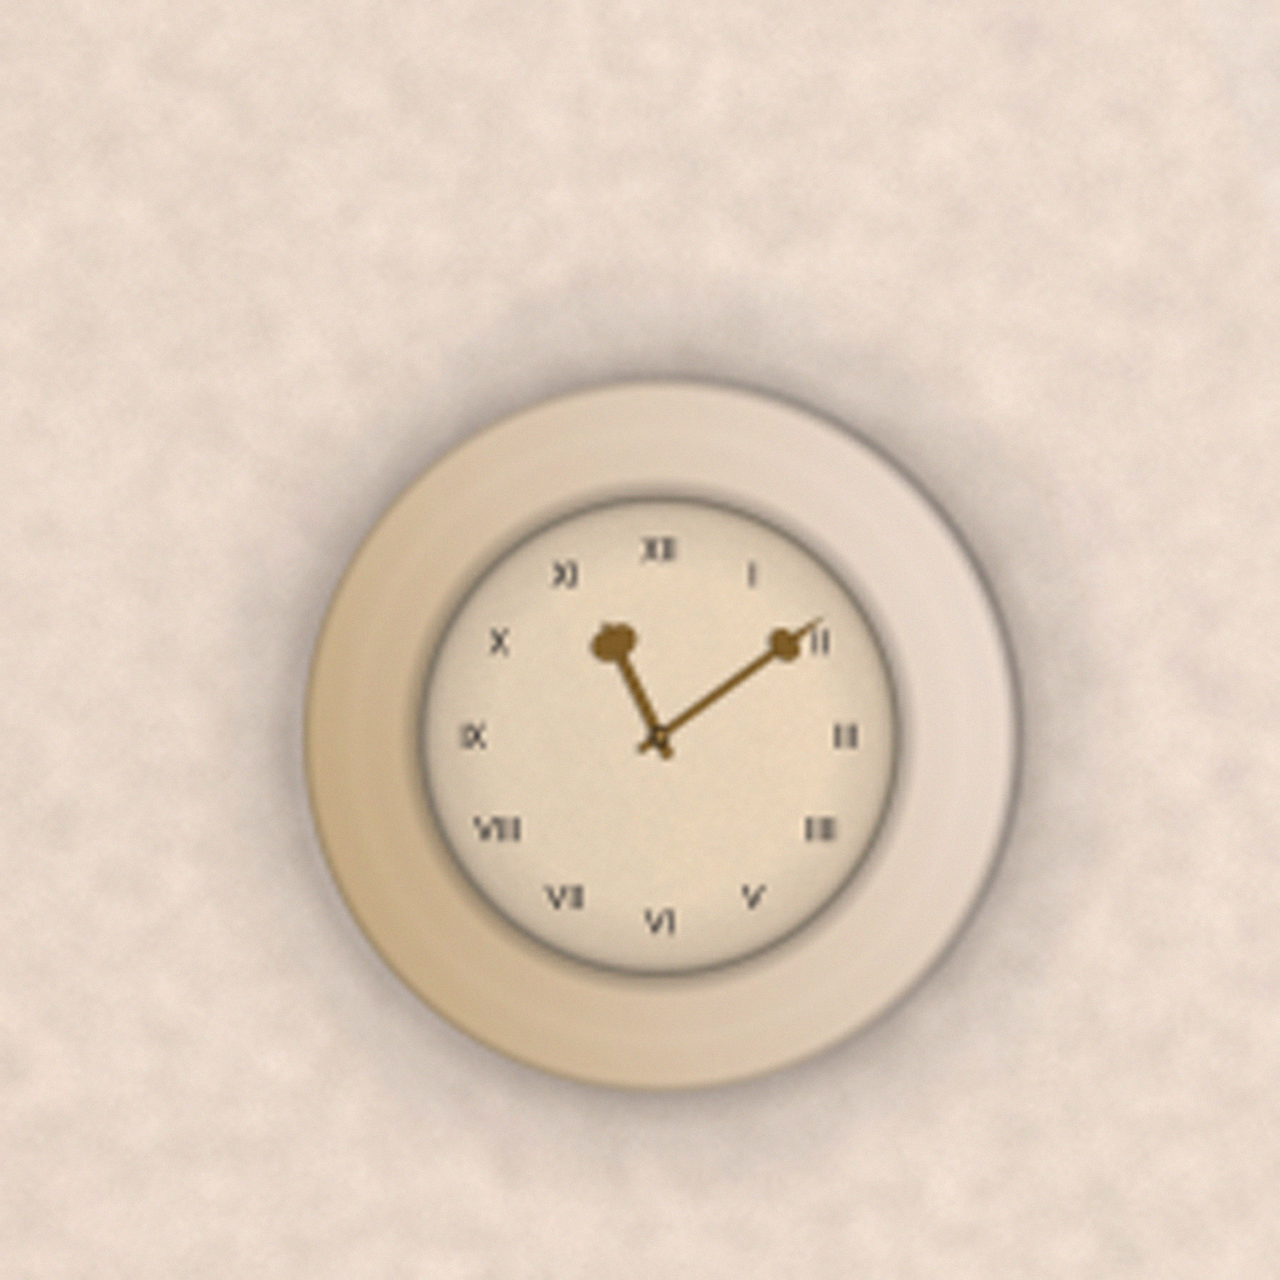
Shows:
{"hour": 11, "minute": 9}
